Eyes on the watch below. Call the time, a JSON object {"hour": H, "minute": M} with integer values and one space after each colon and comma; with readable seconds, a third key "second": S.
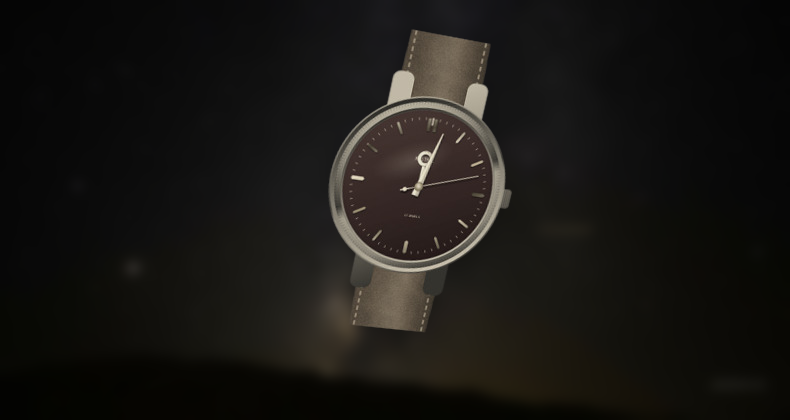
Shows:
{"hour": 12, "minute": 2, "second": 12}
